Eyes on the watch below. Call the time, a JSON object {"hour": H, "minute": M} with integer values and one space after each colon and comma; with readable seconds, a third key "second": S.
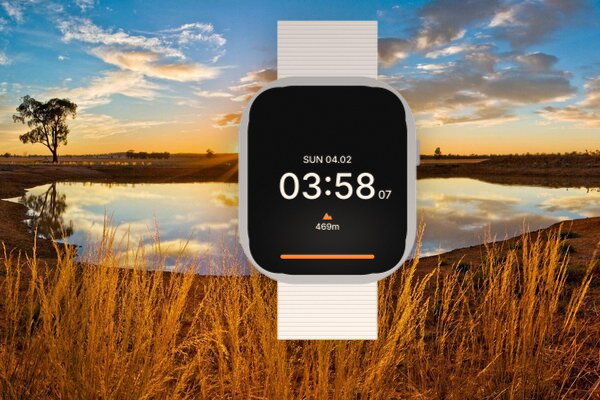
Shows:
{"hour": 3, "minute": 58, "second": 7}
